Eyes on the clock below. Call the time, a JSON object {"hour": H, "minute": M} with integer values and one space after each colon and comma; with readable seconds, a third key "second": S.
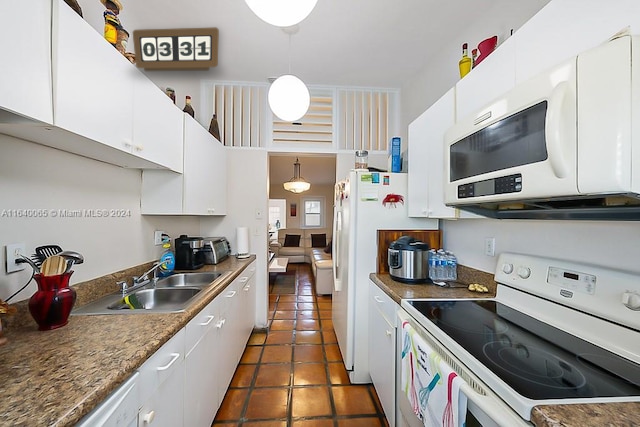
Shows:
{"hour": 3, "minute": 31}
